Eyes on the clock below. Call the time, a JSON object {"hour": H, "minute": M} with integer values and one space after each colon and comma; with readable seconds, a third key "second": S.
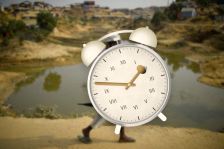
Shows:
{"hour": 1, "minute": 48}
